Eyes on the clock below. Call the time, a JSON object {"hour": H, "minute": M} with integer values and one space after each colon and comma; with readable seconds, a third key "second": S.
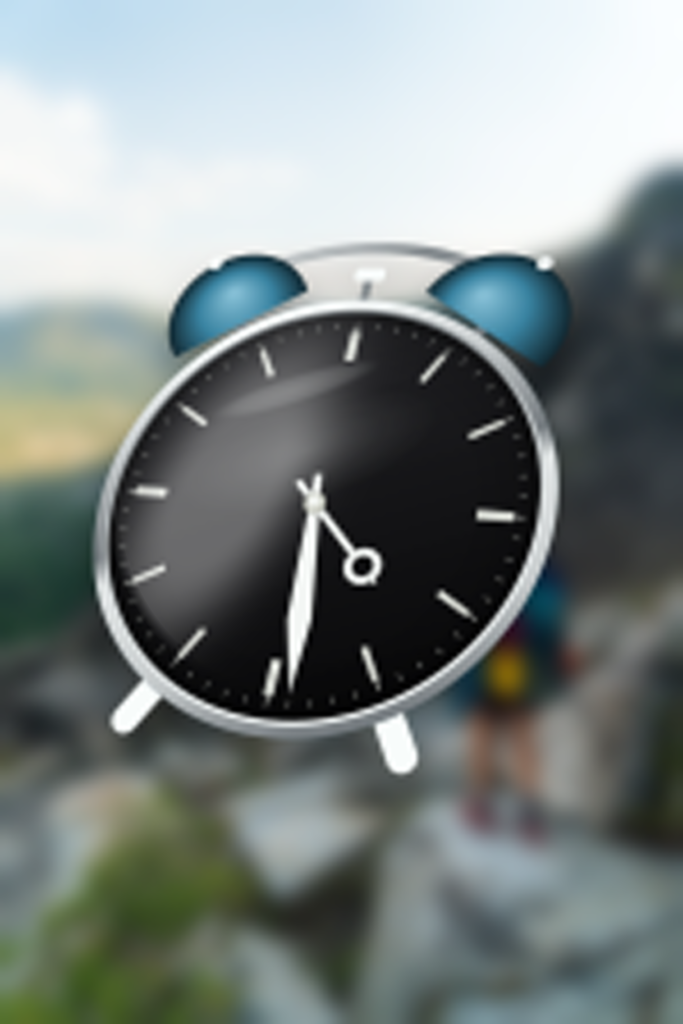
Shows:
{"hour": 4, "minute": 29}
